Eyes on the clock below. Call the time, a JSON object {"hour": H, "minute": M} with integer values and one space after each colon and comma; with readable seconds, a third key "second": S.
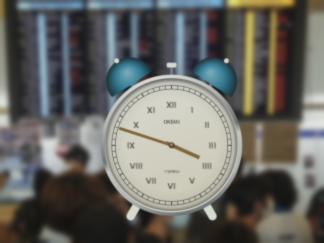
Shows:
{"hour": 3, "minute": 48}
